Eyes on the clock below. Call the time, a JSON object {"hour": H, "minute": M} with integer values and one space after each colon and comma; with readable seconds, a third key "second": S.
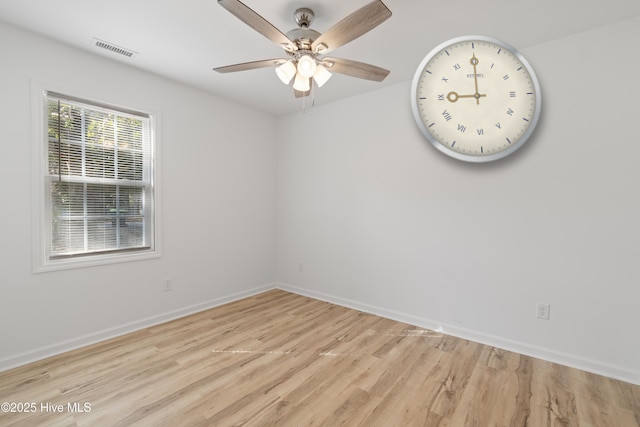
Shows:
{"hour": 9, "minute": 0}
